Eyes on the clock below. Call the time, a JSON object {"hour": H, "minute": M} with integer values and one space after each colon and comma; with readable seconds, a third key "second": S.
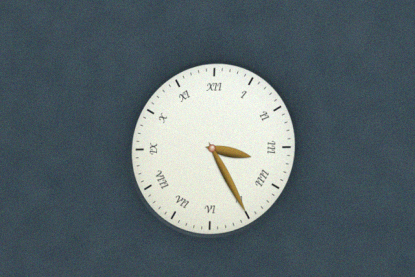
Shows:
{"hour": 3, "minute": 25}
